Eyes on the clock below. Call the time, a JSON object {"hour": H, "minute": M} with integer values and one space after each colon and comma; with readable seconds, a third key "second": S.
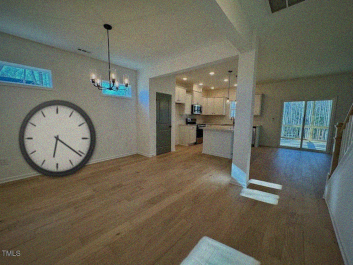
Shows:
{"hour": 6, "minute": 21}
